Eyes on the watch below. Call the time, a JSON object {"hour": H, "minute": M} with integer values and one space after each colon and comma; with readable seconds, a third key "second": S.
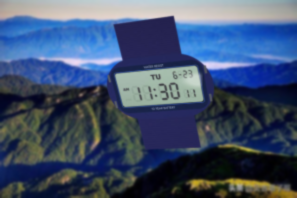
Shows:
{"hour": 11, "minute": 30}
